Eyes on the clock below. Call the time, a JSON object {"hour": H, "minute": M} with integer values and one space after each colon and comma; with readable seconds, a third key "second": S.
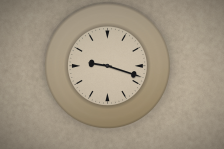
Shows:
{"hour": 9, "minute": 18}
